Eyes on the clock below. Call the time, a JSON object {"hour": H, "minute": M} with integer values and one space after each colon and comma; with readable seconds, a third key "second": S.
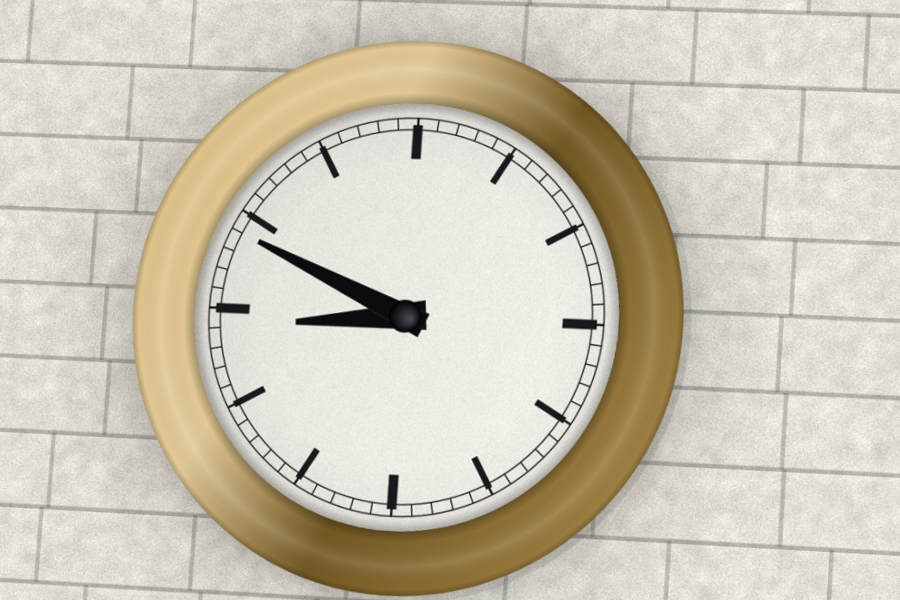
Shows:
{"hour": 8, "minute": 49}
